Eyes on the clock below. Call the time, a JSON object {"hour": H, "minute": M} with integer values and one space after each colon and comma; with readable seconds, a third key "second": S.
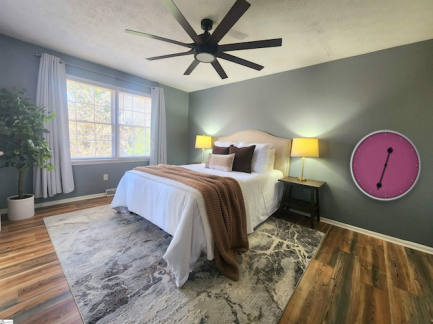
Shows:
{"hour": 12, "minute": 33}
